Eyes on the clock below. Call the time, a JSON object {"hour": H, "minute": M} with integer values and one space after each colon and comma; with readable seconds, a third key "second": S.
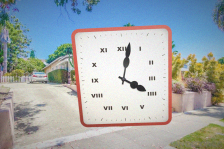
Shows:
{"hour": 4, "minute": 2}
